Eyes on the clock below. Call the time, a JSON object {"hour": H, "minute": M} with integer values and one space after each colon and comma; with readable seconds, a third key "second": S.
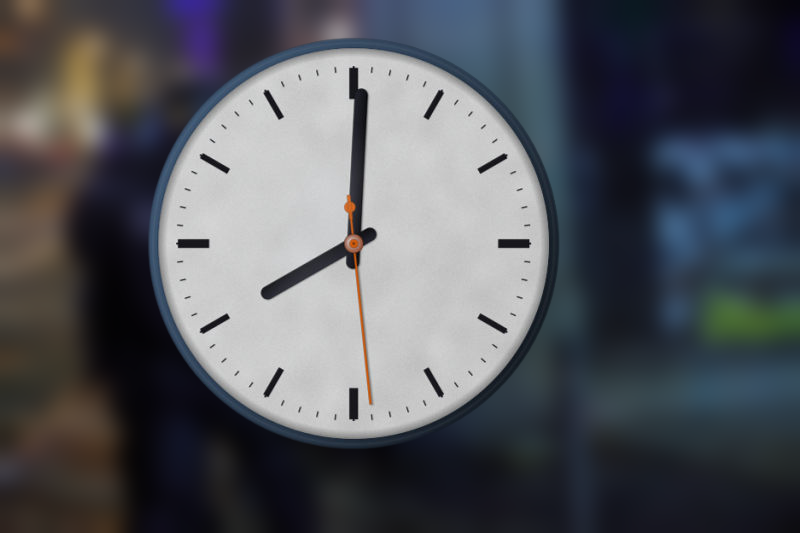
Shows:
{"hour": 8, "minute": 0, "second": 29}
